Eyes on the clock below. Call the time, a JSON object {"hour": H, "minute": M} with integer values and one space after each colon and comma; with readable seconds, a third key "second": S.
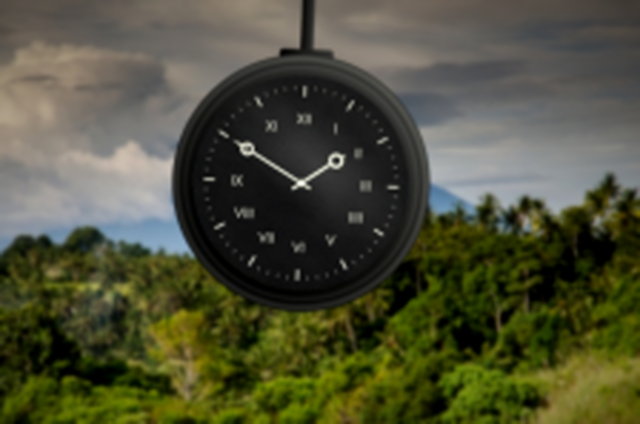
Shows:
{"hour": 1, "minute": 50}
